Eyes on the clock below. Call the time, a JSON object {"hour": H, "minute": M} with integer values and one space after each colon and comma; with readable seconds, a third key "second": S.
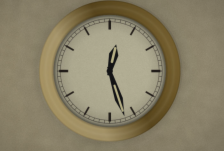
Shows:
{"hour": 12, "minute": 27}
